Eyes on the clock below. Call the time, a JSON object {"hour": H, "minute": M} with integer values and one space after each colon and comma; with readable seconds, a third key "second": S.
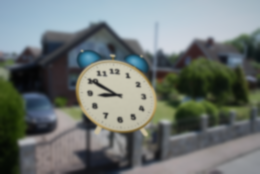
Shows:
{"hour": 8, "minute": 50}
